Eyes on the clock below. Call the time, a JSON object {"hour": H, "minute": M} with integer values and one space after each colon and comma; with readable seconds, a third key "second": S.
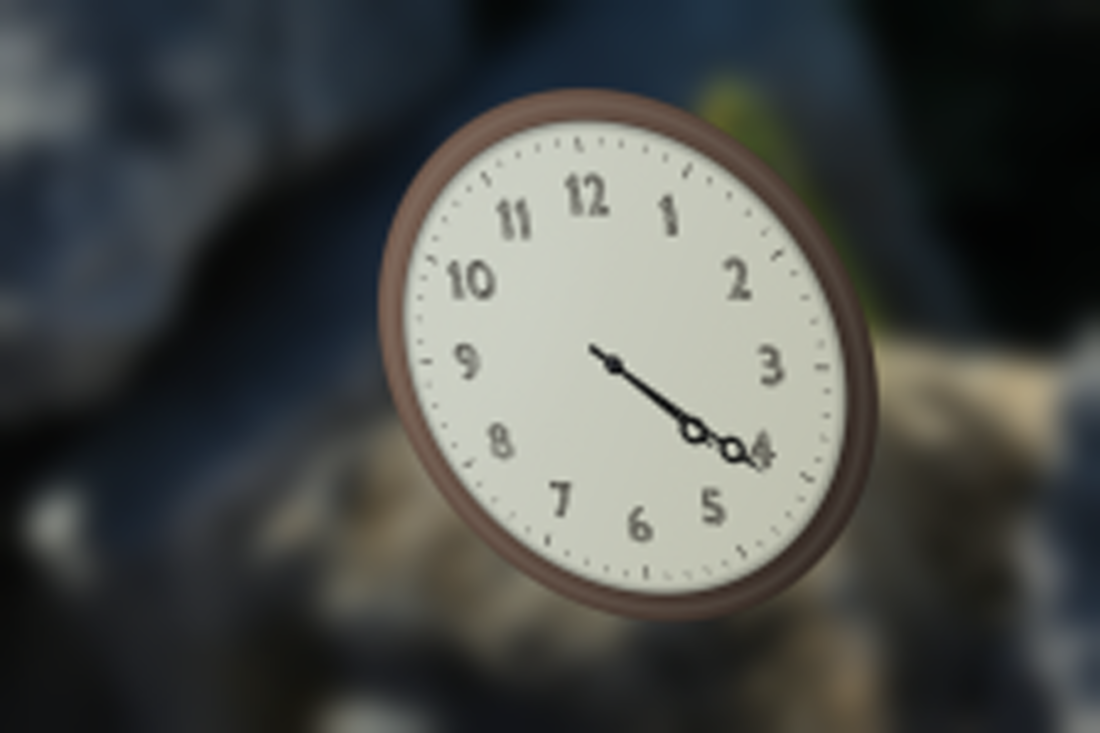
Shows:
{"hour": 4, "minute": 21}
